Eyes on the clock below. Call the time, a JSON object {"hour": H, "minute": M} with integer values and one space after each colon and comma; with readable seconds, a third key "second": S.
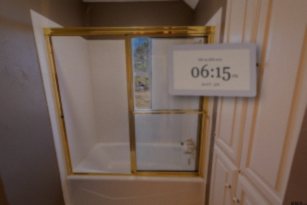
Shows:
{"hour": 6, "minute": 15}
